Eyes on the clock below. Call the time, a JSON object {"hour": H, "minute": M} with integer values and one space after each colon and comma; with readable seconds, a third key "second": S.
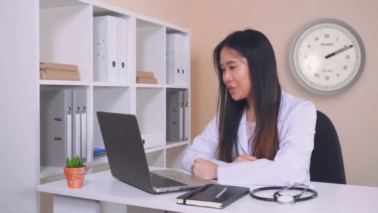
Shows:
{"hour": 2, "minute": 11}
